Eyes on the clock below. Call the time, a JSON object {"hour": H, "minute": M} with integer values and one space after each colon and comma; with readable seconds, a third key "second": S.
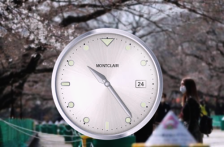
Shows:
{"hour": 10, "minute": 24}
